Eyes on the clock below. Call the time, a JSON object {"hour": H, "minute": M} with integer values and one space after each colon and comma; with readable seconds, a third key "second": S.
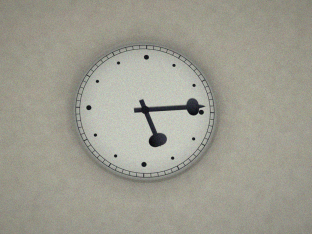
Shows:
{"hour": 5, "minute": 14}
